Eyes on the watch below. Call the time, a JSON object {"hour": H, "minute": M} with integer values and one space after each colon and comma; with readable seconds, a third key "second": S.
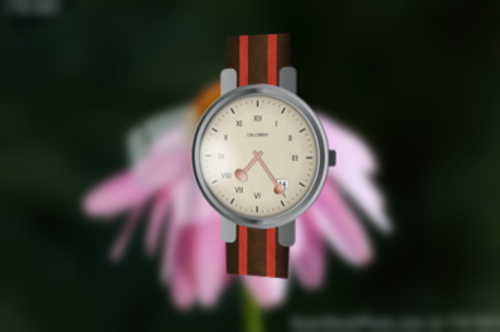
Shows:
{"hour": 7, "minute": 24}
